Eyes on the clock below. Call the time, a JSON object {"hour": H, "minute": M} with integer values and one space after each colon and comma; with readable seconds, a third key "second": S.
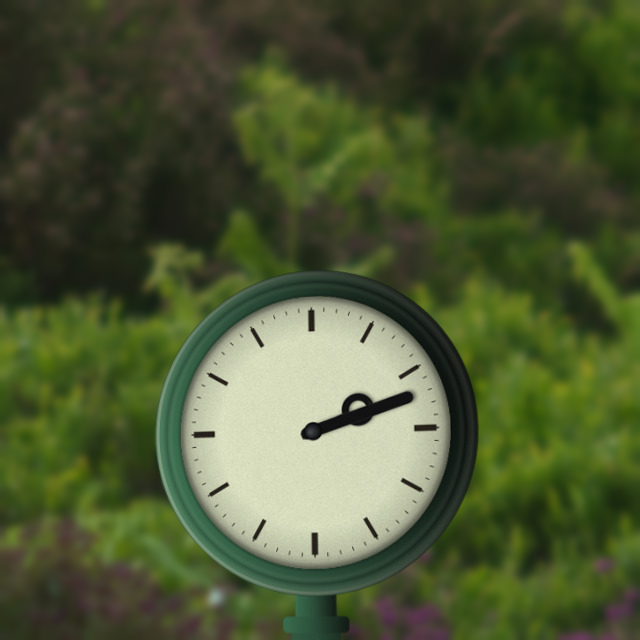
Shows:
{"hour": 2, "minute": 12}
